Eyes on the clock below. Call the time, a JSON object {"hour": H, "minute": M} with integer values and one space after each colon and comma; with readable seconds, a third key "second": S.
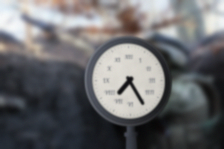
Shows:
{"hour": 7, "minute": 25}
